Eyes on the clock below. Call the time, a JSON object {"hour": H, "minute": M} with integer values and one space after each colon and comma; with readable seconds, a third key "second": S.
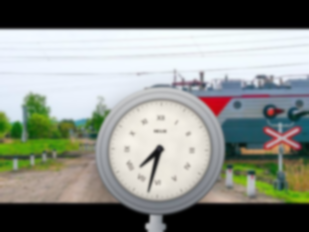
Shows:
{"hour": 7, "minute": 32}
